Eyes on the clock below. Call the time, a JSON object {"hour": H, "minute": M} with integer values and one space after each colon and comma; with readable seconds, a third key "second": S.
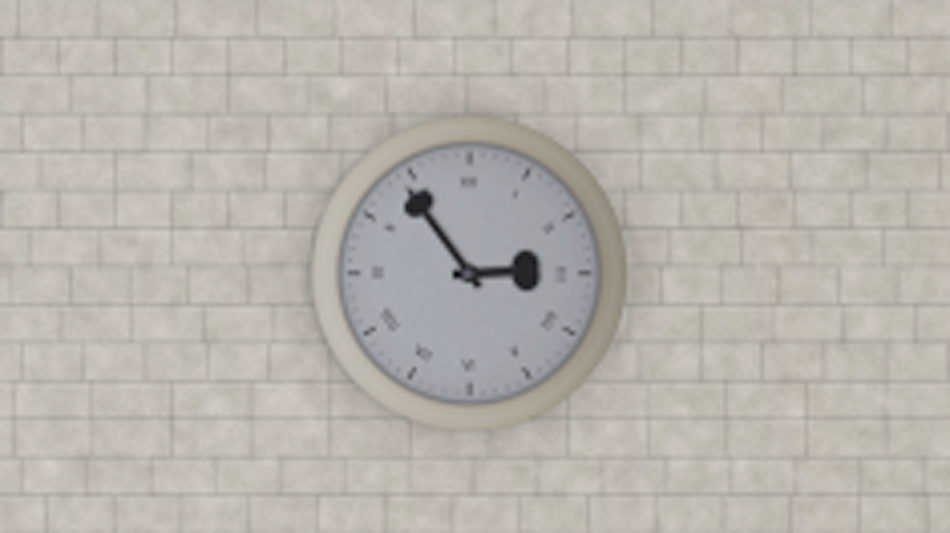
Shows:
{"hour": 2, "minute": 54}
